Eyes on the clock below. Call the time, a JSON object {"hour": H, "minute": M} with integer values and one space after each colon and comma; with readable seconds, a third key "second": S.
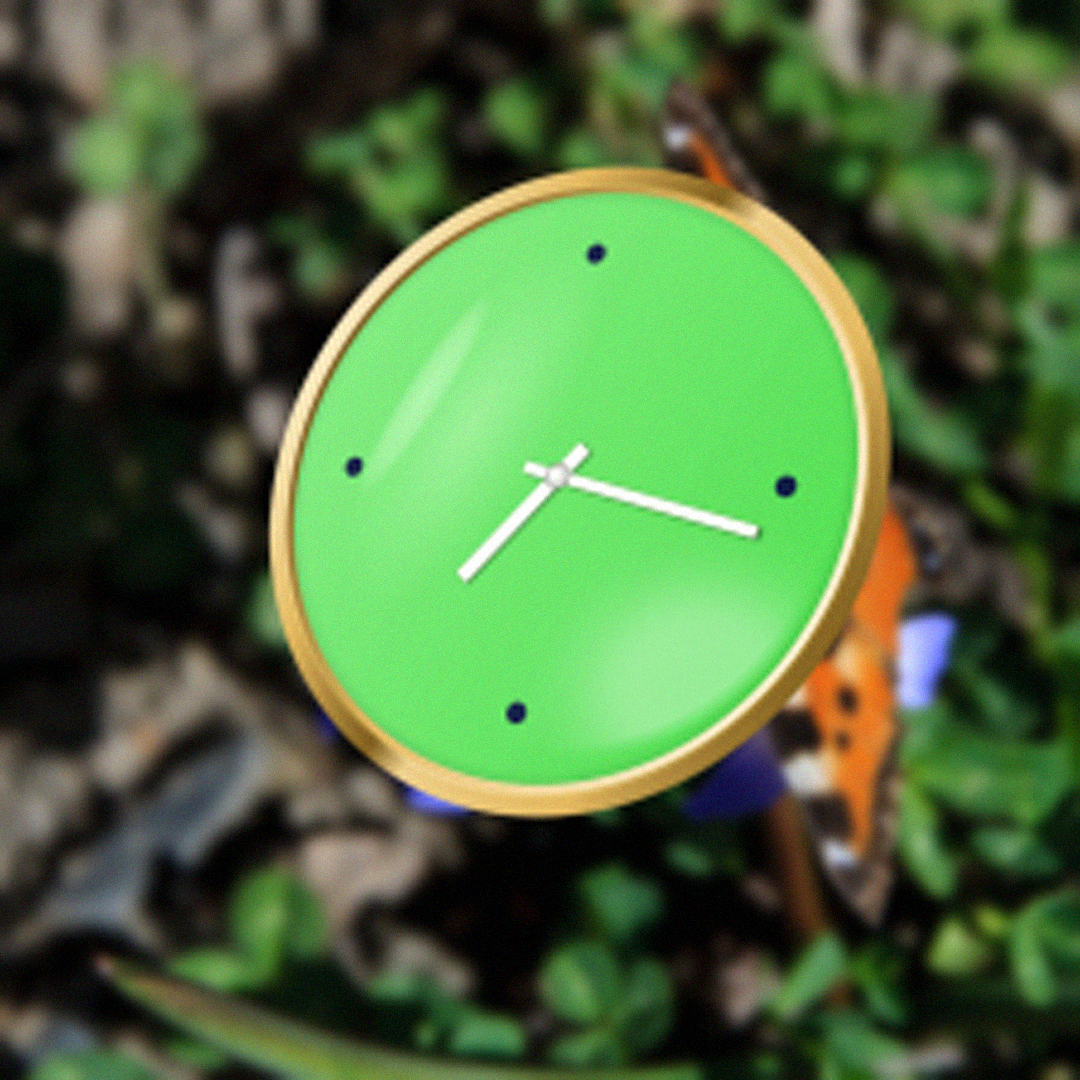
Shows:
{"hour": 7, "minute": 17}
